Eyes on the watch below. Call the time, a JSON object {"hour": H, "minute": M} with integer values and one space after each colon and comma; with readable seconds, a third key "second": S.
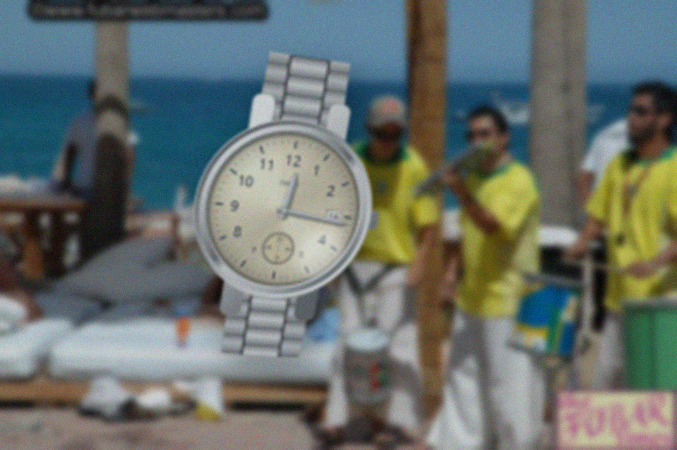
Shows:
{"hour": 12, "minute": 16}
